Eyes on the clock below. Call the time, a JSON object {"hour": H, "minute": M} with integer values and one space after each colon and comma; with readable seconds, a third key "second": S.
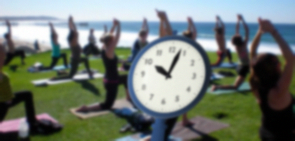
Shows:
{"hour": 10, "minute": 3}
